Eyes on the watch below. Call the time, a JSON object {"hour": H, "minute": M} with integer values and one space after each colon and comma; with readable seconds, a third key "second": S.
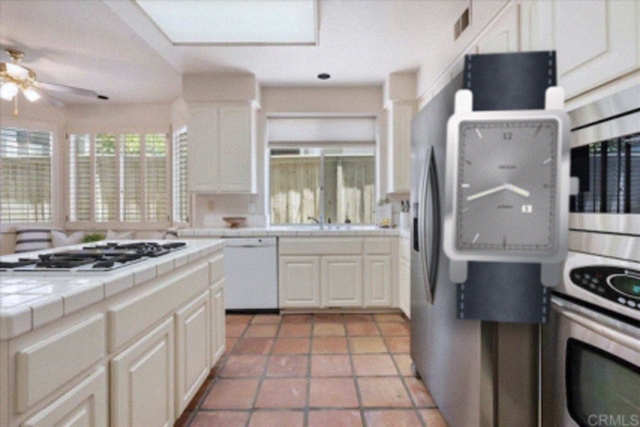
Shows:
{"hour": 3, "minute": 42}
